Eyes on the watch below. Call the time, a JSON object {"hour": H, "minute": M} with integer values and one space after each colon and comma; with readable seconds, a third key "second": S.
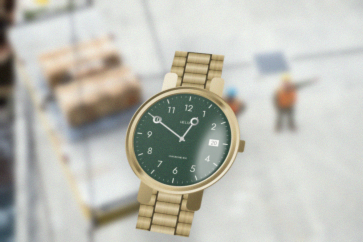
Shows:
{"hour": 12, "minute": 50}
